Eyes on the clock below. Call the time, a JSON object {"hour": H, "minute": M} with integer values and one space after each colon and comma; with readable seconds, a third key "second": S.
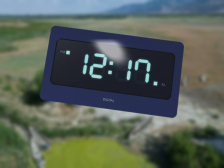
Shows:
{"hour": 12, "minute": 17}
